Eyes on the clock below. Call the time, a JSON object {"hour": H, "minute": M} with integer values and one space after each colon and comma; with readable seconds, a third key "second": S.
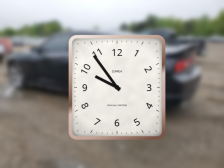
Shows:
{"hour": 9, "minute": 54}
